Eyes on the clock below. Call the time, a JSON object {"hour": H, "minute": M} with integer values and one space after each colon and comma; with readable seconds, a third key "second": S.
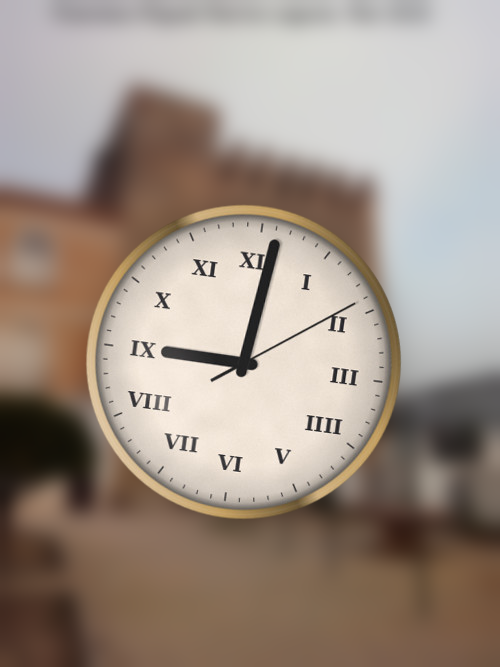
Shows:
{"hour": 9, "minute": 1, "second": 9}
